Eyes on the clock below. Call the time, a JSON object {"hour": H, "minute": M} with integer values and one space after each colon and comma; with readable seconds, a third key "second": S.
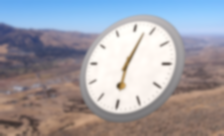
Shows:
{"hour": 6, "minute": 3}
